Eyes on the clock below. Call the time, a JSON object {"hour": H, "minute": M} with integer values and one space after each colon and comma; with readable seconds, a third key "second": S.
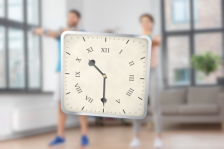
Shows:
{"hour": 10, "minute": 30}
